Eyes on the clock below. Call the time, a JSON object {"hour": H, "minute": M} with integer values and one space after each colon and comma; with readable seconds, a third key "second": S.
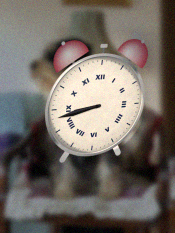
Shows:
{"hour": 8, "minute": 43}
